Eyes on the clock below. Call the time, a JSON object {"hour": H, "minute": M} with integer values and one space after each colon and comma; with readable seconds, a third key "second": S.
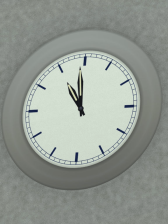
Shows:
{"hour": 10, "minute": 59}
